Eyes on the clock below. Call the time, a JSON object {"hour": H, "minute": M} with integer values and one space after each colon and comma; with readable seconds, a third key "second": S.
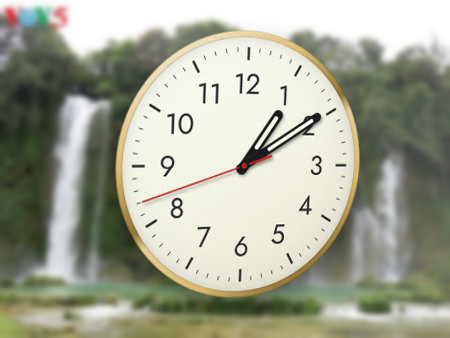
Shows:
{"hour": 1, "minute": 9, "second": 42}
